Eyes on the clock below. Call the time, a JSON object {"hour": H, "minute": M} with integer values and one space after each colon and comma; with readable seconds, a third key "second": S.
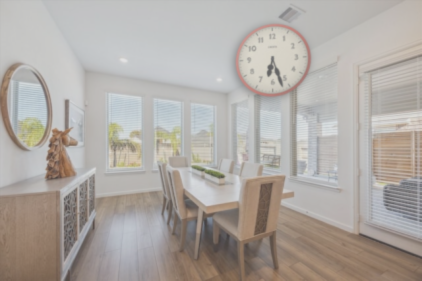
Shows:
{"hour": 6, "minute": 27}
